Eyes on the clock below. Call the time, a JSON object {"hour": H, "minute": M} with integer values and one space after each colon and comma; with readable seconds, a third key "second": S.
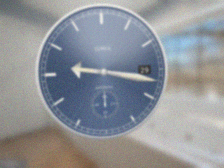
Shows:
{"hour": 9, "minute": 17}
